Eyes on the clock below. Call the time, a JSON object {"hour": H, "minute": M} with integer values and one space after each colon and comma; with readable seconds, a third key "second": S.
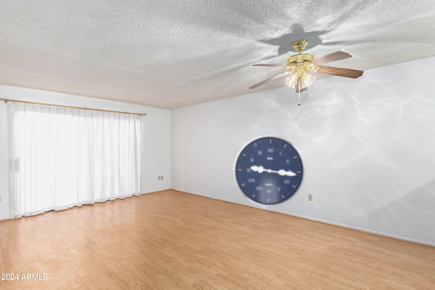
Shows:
{"hour": 9, "minute": 16}
